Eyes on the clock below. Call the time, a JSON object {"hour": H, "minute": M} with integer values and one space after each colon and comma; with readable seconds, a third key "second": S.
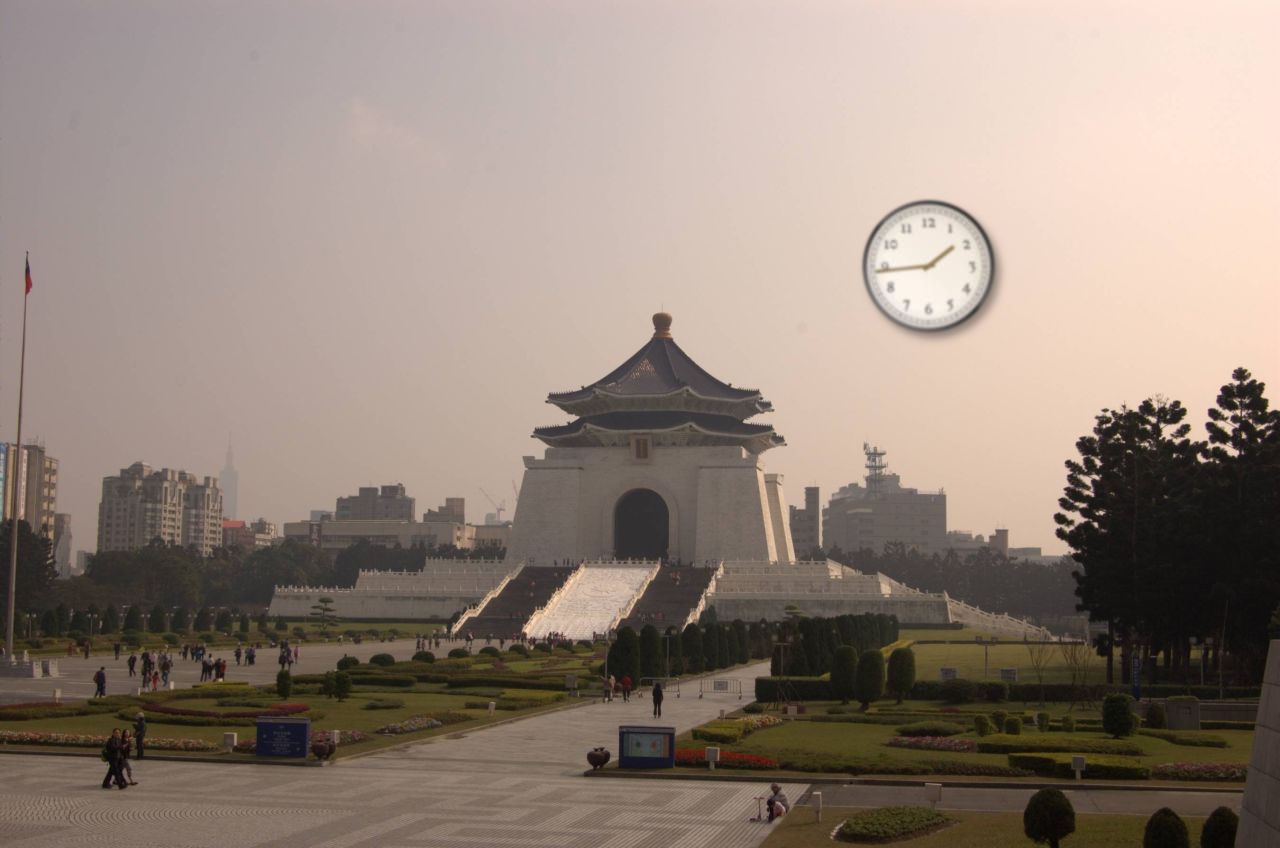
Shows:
{"hour": 1, "minute": 44}
